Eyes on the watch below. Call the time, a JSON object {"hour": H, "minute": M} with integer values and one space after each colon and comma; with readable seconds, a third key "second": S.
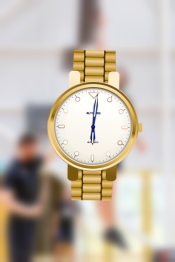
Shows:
{"hour": 6, "minute": 1}
